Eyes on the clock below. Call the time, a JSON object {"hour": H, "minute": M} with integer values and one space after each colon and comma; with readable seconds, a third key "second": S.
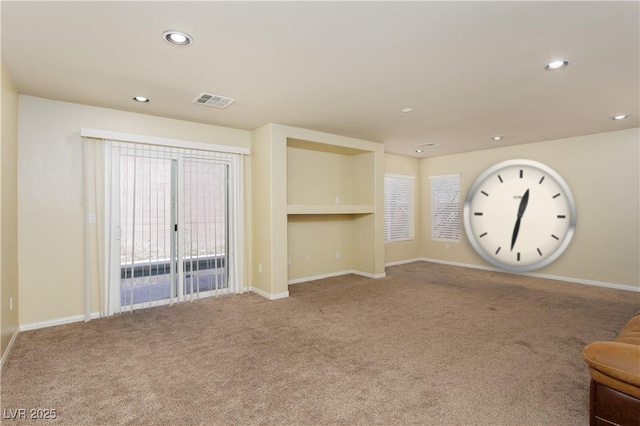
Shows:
{"hour": 12, "minute": 32}
